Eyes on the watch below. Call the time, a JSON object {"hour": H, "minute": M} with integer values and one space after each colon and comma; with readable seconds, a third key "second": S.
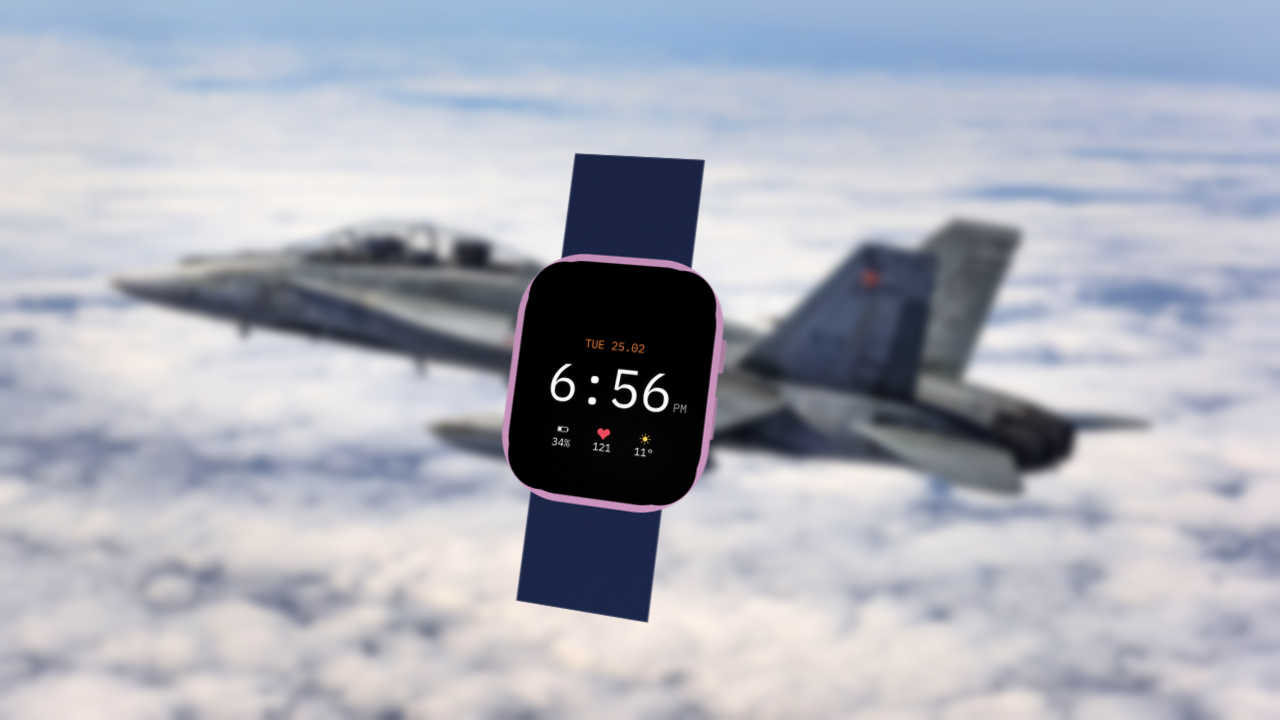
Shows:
{"hour": 6, "minute": 56}
